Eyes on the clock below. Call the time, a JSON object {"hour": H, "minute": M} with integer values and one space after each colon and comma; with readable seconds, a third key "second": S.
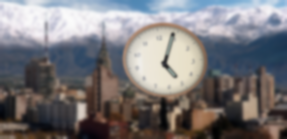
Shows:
{"hour": 5, "minute": 4}
